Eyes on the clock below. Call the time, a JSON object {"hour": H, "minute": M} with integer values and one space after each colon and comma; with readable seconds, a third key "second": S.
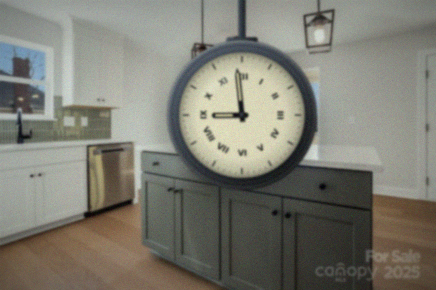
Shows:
{"hour": 8, "minute": 59}
